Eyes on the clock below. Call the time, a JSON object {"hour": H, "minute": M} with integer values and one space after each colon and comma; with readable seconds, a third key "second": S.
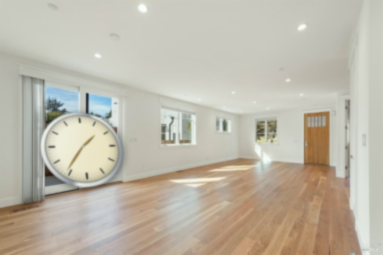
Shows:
{"hour": 1, "minute": 36}
